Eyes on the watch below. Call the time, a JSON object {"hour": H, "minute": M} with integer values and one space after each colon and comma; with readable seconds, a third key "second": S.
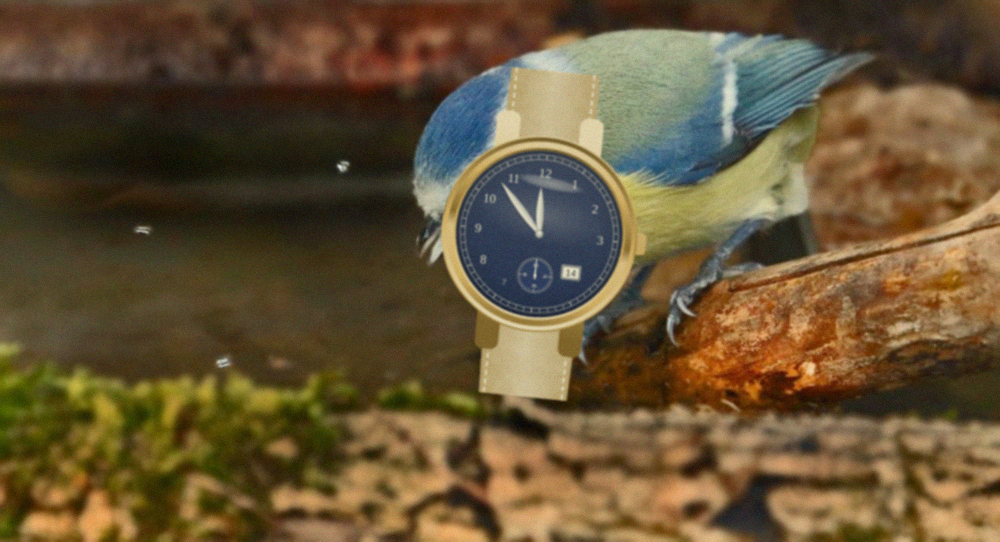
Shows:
{"hour": 11, "minute": 53}
